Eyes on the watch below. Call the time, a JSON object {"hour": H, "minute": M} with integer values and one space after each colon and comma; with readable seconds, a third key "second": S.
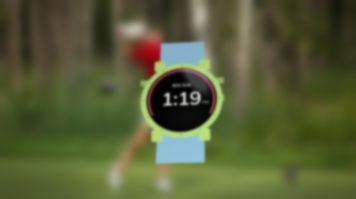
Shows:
{"hour": 1, "minute": 19}
